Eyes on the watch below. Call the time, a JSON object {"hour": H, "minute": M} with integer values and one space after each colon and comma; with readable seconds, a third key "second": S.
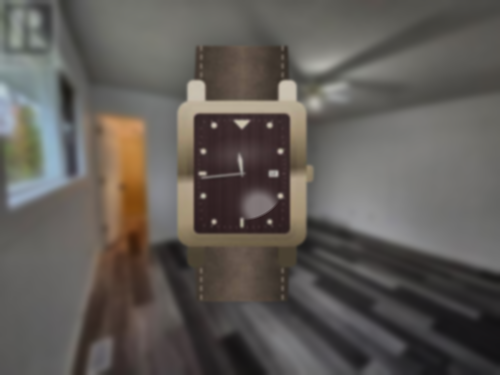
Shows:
{"hour": 11, "minute": 44}
